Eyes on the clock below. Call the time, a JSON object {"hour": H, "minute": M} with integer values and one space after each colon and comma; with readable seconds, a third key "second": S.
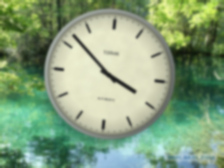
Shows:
{"hour": 3, "minute": 52}
